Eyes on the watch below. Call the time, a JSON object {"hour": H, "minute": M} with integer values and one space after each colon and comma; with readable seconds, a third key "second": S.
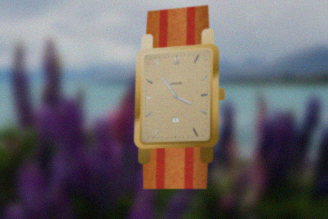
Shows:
{"hour": 3, "minute": 54}
